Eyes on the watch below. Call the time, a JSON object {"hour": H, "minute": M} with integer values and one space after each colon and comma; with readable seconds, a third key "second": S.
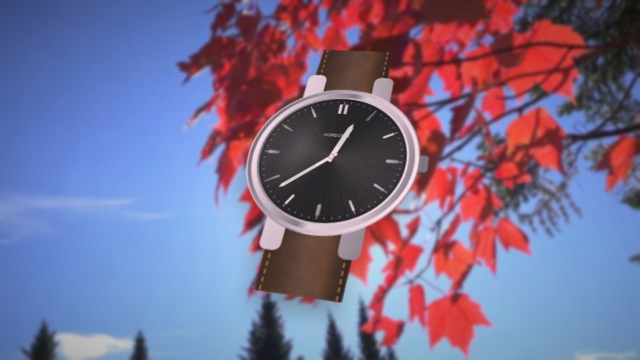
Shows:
{"hour": 12, "minute": 38}
